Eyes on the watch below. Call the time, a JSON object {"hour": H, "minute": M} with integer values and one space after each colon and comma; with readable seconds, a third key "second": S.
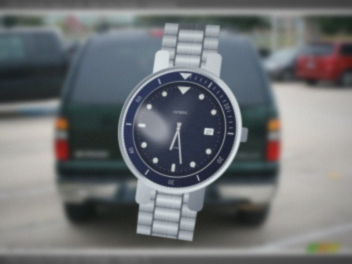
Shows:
{"hour": 6, "minute": 28}
